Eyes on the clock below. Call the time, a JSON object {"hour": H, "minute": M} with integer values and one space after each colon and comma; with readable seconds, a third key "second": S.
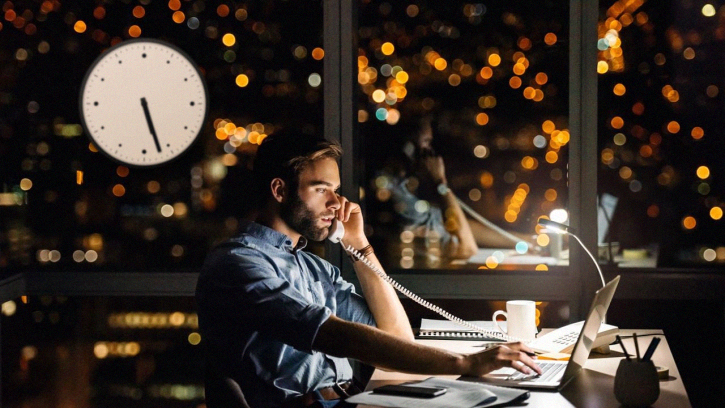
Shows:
{"hour": 5, "minute": 27}
